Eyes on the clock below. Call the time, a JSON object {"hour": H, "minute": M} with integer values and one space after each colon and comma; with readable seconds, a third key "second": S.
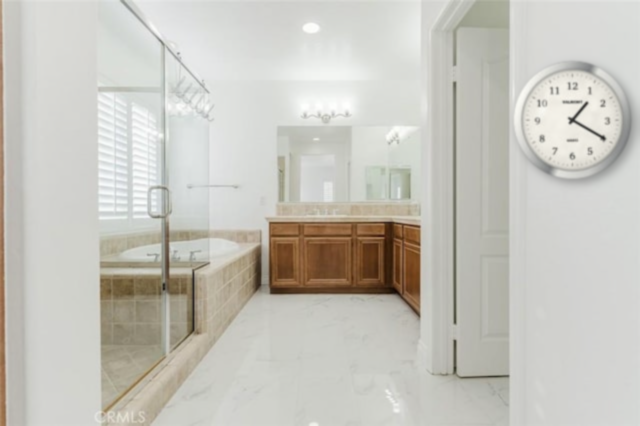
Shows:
{"hour": 1, "minute": 20}
